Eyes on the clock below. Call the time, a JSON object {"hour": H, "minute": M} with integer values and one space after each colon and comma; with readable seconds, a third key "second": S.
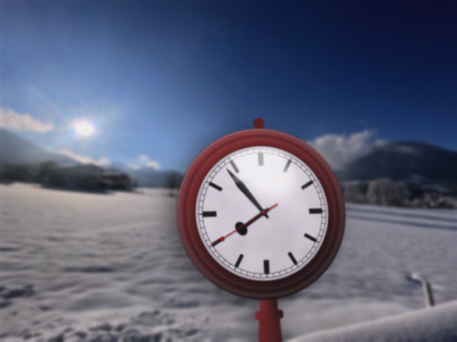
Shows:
{"hour": 7, "minute": 53, "second": 40}
